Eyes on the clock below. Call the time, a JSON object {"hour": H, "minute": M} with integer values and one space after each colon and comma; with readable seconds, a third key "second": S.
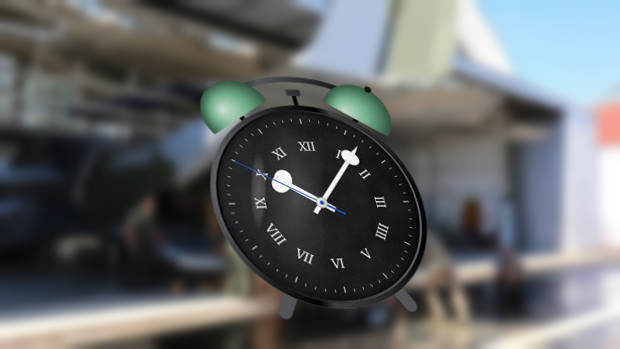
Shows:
{"hour": 10, "minute": 6, "second": 50}
